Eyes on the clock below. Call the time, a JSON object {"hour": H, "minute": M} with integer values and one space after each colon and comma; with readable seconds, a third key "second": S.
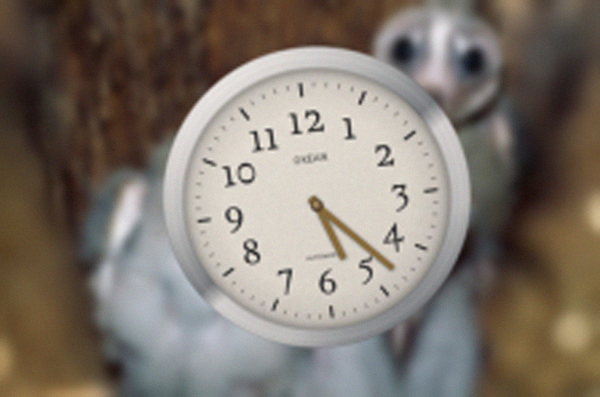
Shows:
{"hour": 5, "minute": 23}
